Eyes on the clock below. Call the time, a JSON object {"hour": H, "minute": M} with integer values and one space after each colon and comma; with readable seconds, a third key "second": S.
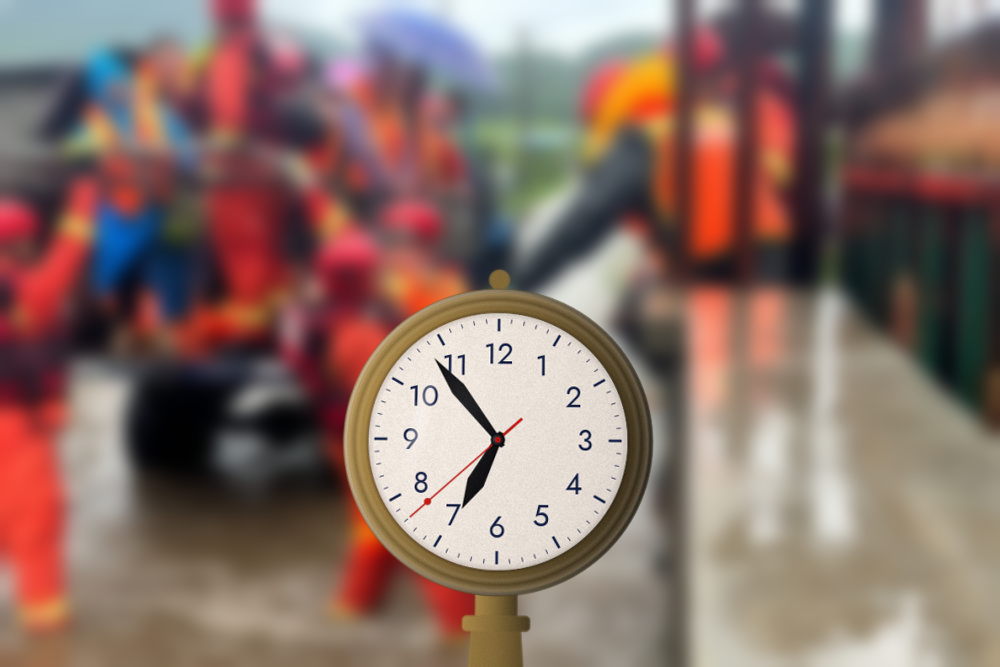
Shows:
{"hour": 6, "minute": 53, "second": 38}
